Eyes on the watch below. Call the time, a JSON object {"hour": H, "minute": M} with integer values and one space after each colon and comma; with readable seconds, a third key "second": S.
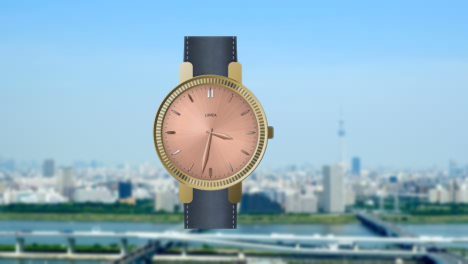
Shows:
{"hour": 3, "minute": 32}
